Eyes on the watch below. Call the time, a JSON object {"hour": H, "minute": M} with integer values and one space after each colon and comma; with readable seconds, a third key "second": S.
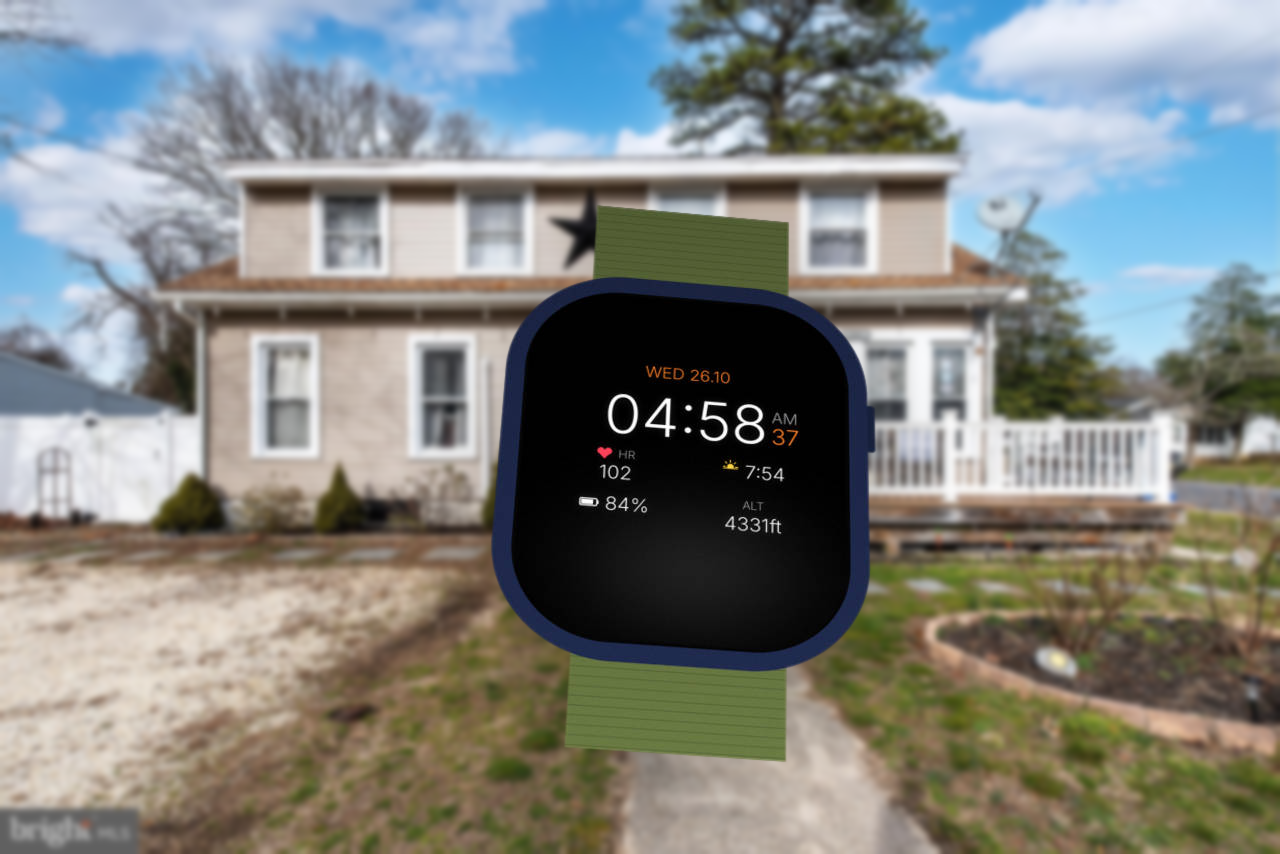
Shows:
{"hour": 4, "minute": 58, "second": 37}
